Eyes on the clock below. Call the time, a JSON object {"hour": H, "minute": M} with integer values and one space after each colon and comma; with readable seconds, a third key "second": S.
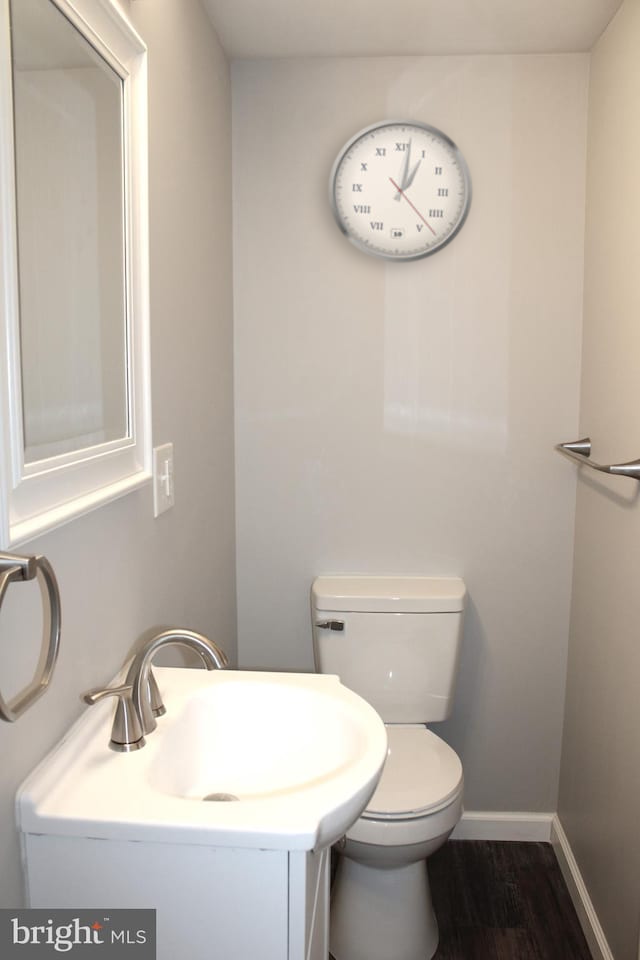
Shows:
{"hour": 1, "minute": 1, "second": 23}
